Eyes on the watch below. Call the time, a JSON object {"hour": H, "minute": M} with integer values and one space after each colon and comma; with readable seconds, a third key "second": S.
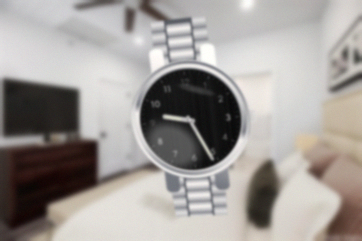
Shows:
{"hour": 9, "minute": 26}
